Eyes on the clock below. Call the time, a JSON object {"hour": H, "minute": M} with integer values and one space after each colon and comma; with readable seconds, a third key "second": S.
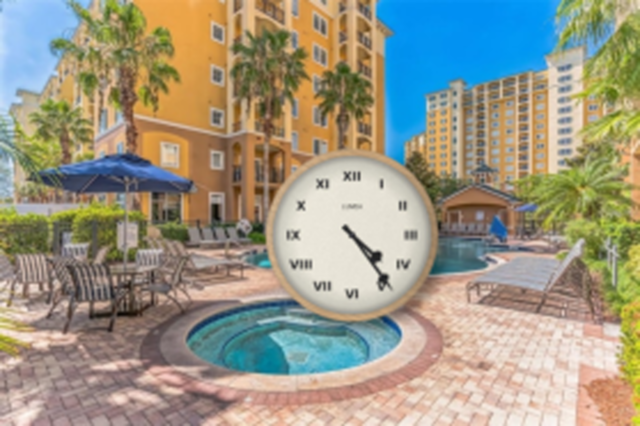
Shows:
{"hour": 4, "minute": 24}
